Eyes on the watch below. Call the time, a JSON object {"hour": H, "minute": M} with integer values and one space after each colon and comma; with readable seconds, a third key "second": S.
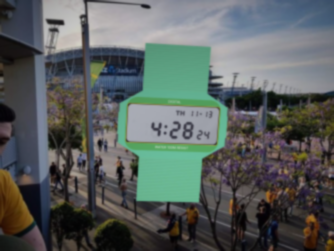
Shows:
{"hour": 4, "minute": 28}
